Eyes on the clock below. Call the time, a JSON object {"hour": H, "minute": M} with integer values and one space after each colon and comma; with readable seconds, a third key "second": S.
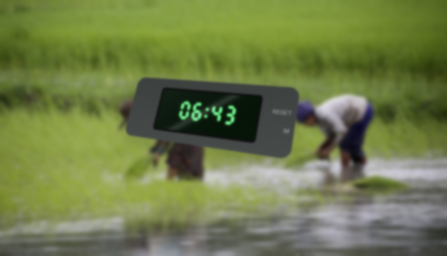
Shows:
{"hour": 6, "minute": 43}
